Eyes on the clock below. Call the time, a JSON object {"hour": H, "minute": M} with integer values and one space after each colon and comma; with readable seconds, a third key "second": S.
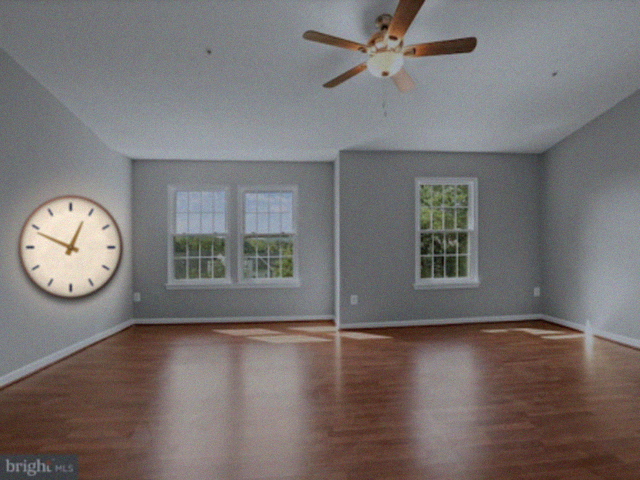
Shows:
{"hour": 12, "minute": 49}
